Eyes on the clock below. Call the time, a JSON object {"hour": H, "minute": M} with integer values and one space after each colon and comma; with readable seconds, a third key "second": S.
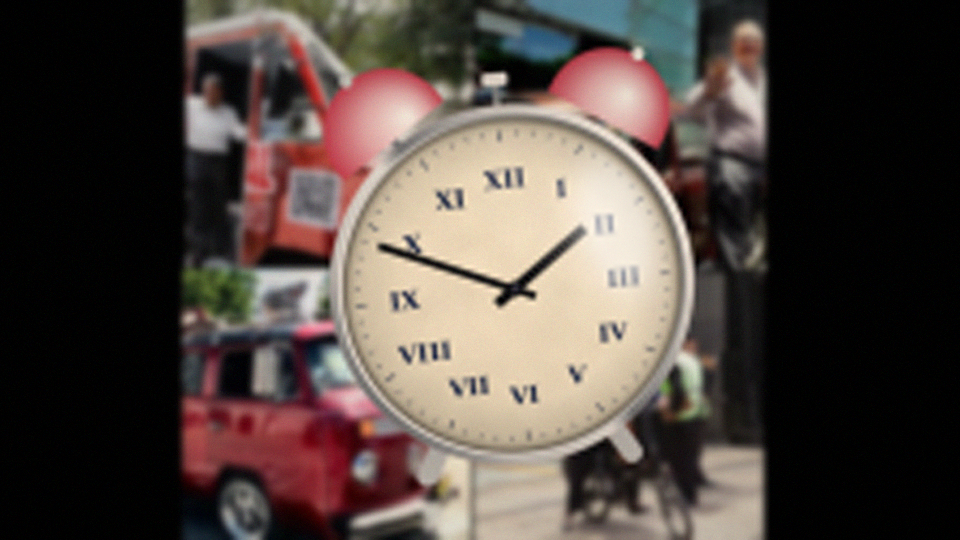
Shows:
{"hour": 1, "minute": 49}
